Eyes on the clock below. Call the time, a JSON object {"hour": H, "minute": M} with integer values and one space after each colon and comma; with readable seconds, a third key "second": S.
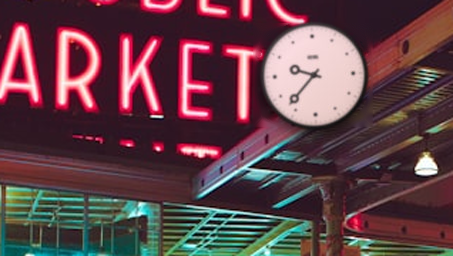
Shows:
{"hour": 9, "minute": 37}
